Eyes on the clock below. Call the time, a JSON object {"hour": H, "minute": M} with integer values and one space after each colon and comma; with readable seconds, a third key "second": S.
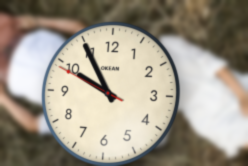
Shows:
{"hour": 9, "minute": 54, "second": 49}
